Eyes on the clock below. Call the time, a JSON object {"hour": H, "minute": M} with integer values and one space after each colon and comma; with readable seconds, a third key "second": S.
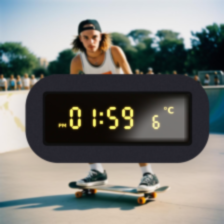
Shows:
{"hour": 1, "minute": 59}
